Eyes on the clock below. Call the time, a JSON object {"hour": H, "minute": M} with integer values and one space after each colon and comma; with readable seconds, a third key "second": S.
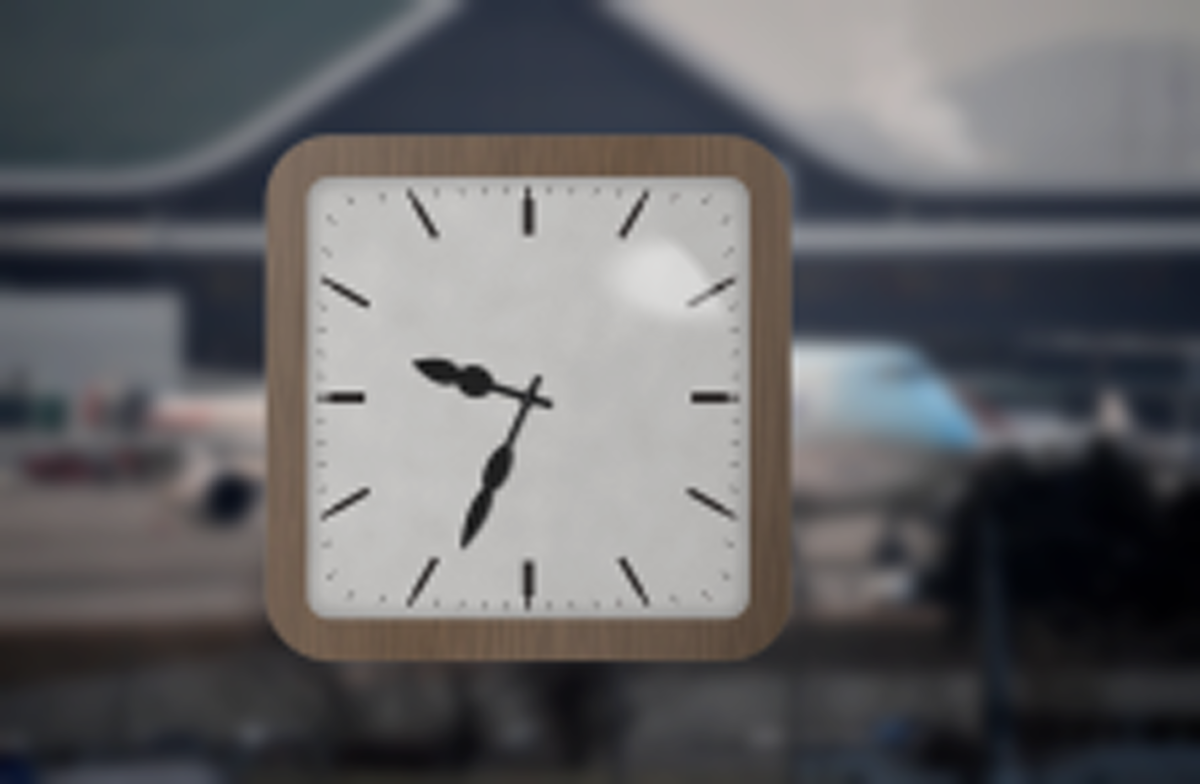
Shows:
{"hour": 9, "minute": 34}
